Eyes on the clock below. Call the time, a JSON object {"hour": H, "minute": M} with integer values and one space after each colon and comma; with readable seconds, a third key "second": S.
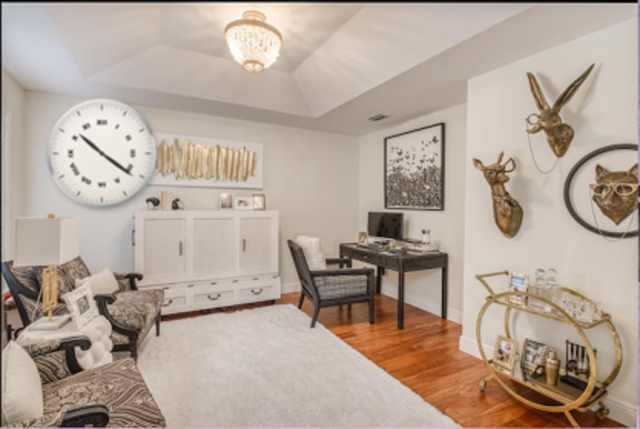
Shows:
{"hour": 10, "minute": 21}
